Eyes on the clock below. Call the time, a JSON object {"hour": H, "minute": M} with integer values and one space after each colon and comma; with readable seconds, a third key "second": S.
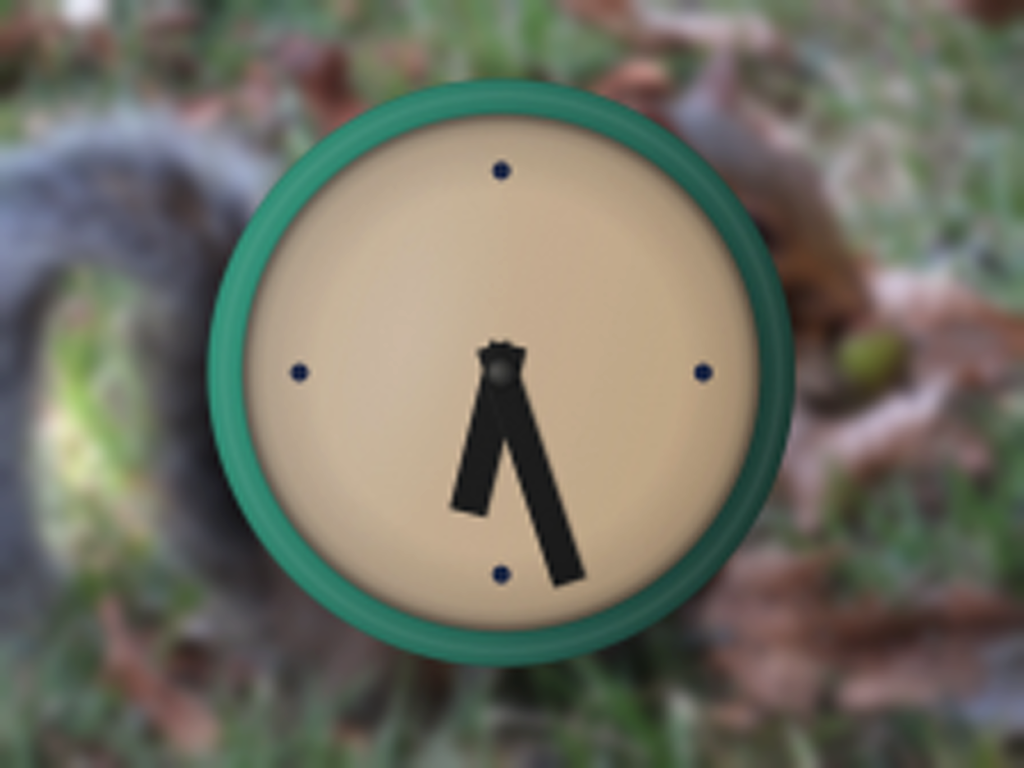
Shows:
{"hour": 6, "minute": 27}
